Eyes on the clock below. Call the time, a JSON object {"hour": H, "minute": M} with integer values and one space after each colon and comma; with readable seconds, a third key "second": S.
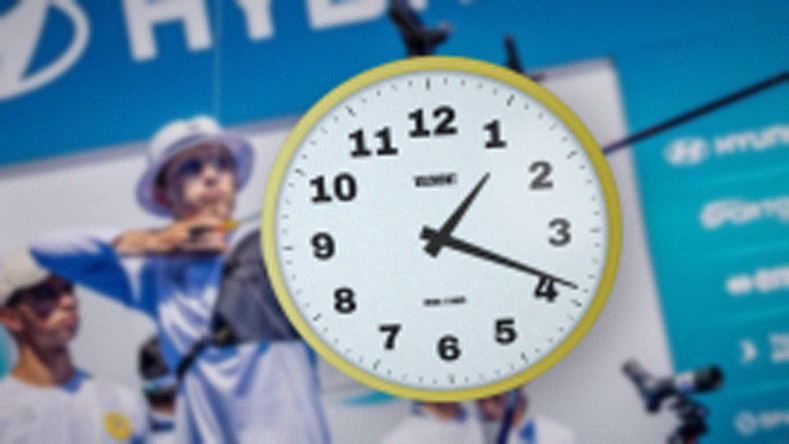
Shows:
{"hour": 1, "minute": 19}
